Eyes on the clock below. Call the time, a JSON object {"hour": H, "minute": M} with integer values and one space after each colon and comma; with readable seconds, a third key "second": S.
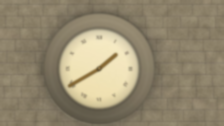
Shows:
{"hour": 1, "minute": 40}
